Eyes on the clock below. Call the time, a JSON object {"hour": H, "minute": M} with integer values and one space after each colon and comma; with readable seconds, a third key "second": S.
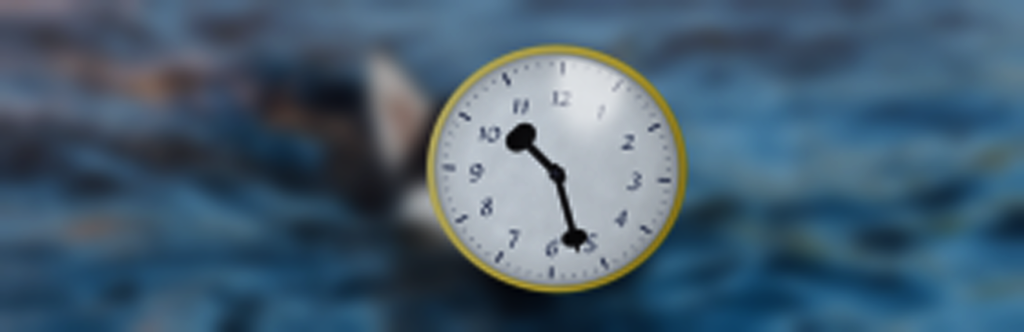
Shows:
{"hour": 10, "minute": 27}
